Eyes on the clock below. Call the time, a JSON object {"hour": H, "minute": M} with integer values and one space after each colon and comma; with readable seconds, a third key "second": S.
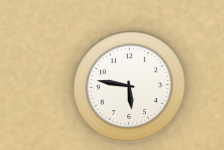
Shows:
{"hour": 5, "minute": 47}
